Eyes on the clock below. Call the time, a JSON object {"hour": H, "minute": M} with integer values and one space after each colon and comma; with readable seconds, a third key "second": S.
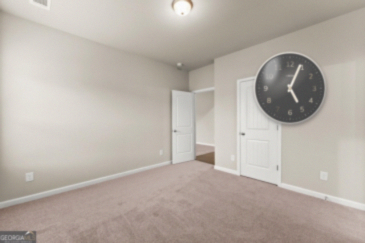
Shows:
{"hour": 5, "minute": 4}
